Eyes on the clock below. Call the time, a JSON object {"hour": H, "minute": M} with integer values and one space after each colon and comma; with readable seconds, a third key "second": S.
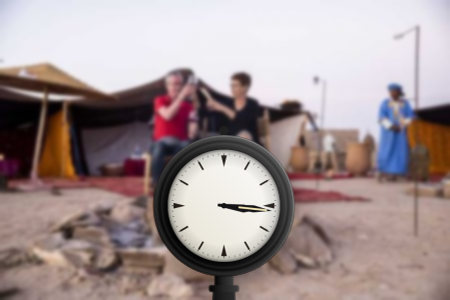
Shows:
{"hour": 3, "minute": 16}
